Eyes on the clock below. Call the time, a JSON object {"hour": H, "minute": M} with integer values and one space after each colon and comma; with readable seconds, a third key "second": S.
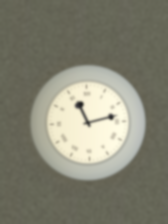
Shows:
{"hour": 11, "minute": 13}
